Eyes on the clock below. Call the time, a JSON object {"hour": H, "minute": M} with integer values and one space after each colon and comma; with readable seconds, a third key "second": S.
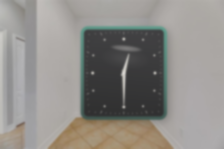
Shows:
{"hour": 12, "minute": 30}
